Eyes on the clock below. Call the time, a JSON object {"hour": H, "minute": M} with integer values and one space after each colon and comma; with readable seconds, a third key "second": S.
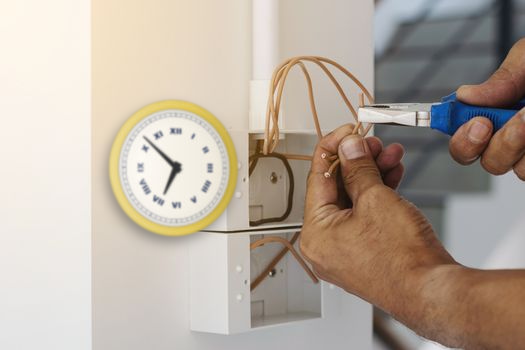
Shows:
{"hour": 6, "minute": 52}
